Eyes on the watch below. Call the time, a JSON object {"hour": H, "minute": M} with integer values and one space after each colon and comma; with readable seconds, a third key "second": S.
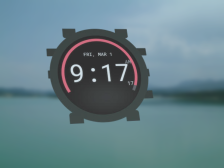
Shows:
{"hour": 9, "minute": 17}
